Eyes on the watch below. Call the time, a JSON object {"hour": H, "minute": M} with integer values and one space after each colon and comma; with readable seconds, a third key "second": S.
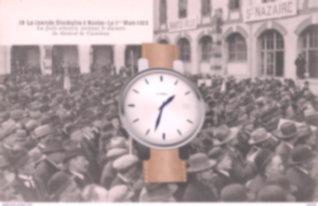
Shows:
{"hour": 1, "minute": 33}
